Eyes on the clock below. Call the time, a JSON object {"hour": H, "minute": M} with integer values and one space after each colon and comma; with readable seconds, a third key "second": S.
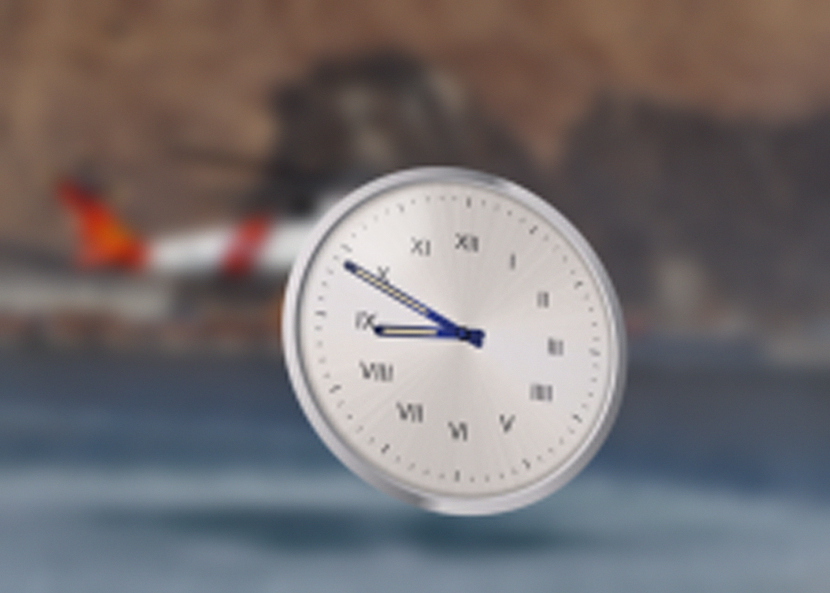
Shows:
{"hour": 8, "minute": 49}
